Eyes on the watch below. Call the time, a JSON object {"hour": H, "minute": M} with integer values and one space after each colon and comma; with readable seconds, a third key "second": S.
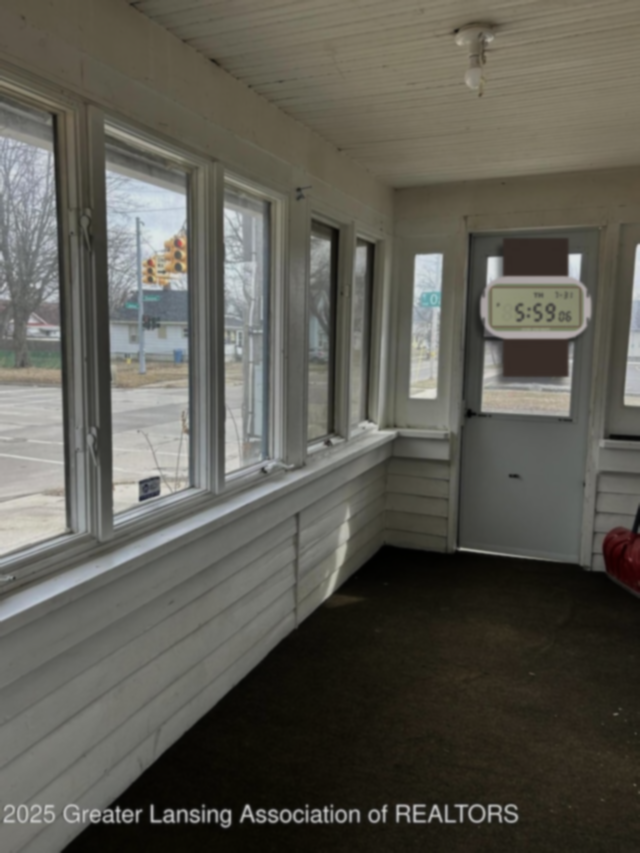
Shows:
{"hour": 5, "minute": 59}
